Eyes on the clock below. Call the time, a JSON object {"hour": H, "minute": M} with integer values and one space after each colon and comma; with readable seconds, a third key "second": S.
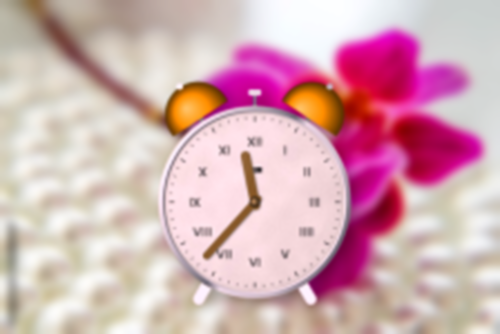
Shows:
{"hour": 11, "minute": 37}
